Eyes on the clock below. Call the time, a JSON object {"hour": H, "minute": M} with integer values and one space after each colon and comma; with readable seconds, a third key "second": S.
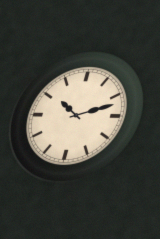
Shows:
{"hour": 10, "minute": 12}
